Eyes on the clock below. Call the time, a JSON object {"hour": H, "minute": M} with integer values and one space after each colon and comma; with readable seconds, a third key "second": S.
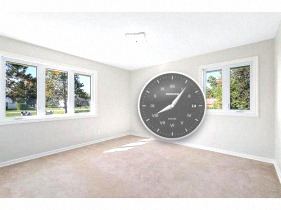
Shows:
{"hour": 8, "minute": 6}
